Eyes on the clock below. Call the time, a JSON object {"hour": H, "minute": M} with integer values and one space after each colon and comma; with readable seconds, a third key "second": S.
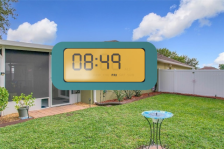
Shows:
{"hour": 8, "minute": 49}
